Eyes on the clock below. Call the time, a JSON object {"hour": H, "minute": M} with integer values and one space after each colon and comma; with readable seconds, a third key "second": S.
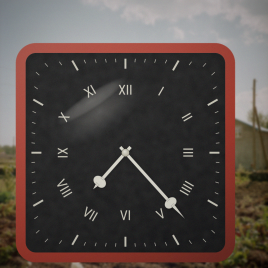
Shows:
{"hour": 7, "minute": 23}
